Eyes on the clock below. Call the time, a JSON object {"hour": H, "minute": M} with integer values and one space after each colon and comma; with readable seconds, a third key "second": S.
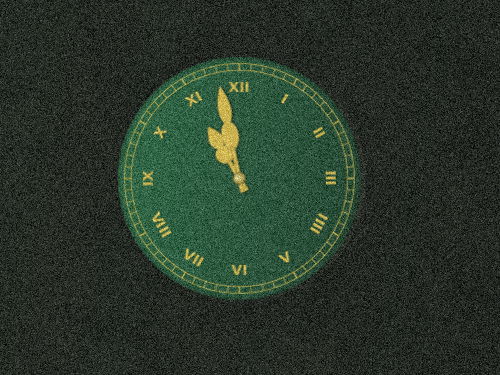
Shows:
{"hour": 10, "minute": 58}
